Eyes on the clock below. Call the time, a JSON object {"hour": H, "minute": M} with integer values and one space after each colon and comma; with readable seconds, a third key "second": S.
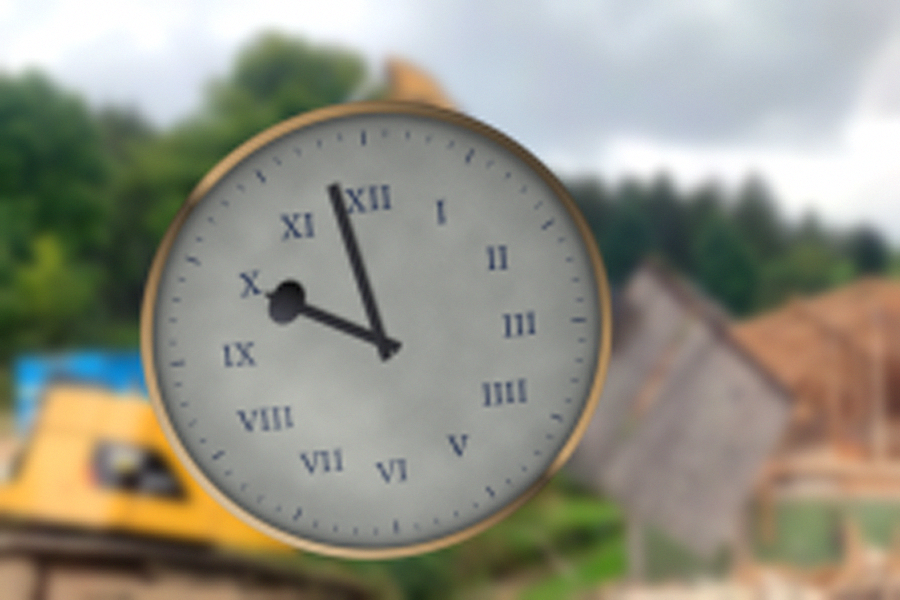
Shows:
{"hour": 9, "minute": 58}
